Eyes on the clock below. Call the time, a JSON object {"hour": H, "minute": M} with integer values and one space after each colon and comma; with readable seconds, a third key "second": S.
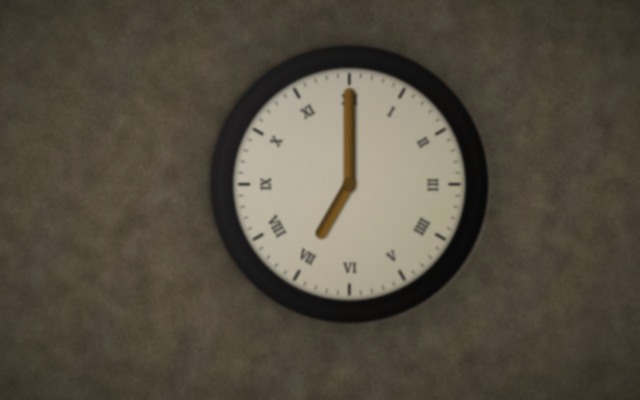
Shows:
{"hour": 7, "minute": 0}
